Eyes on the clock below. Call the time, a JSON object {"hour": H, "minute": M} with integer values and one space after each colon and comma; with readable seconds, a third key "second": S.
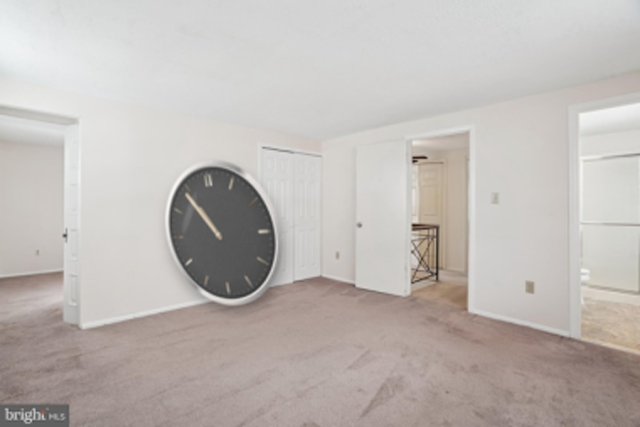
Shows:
{"hour": 10, "minute": 54}
